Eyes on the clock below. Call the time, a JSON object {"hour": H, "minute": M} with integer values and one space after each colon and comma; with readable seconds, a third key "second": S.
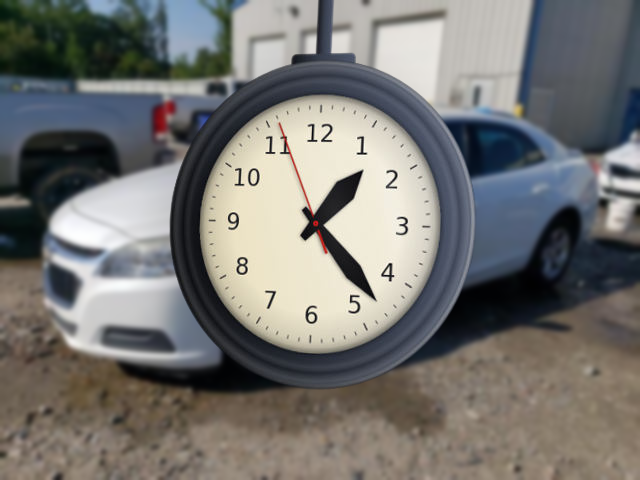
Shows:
{"hour": 1, "minute": 22, "second": 56}
